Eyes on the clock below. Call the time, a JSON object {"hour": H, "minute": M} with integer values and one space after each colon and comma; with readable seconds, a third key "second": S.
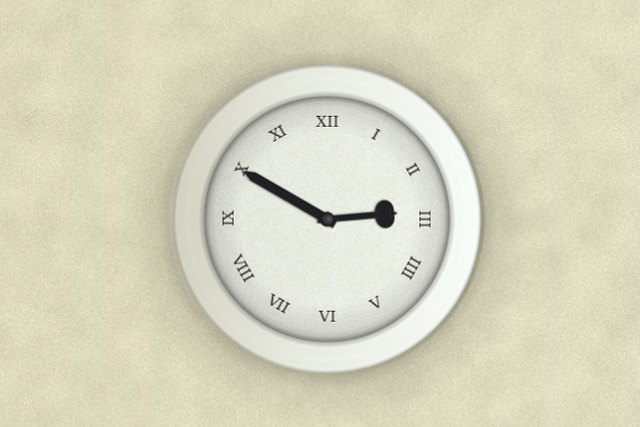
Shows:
{"hour": 2, "minute": 50}
